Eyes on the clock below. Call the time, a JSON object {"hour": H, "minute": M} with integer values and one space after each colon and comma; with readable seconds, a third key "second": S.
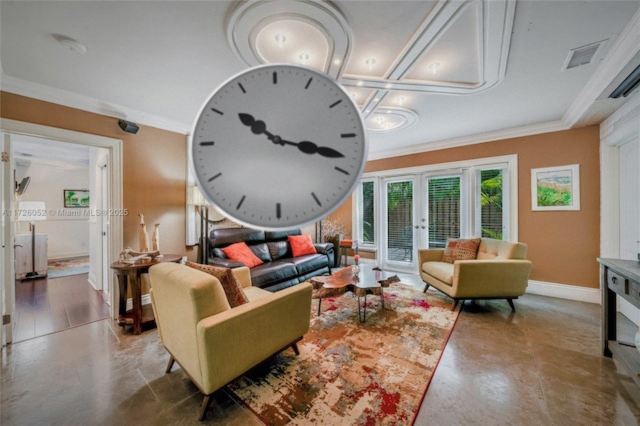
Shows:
{"hour": 10, "minute": 18}
